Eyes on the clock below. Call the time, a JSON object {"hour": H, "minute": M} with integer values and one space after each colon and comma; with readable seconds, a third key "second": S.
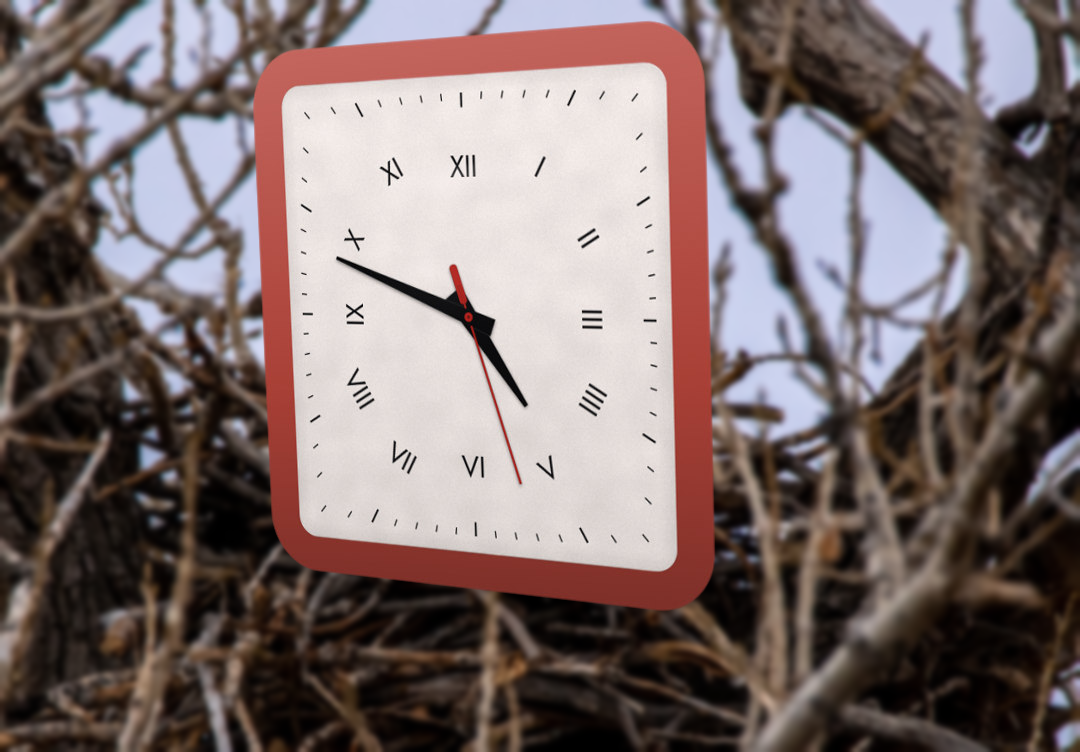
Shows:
{"hour": 4, "minute": 48, "second": 27}
